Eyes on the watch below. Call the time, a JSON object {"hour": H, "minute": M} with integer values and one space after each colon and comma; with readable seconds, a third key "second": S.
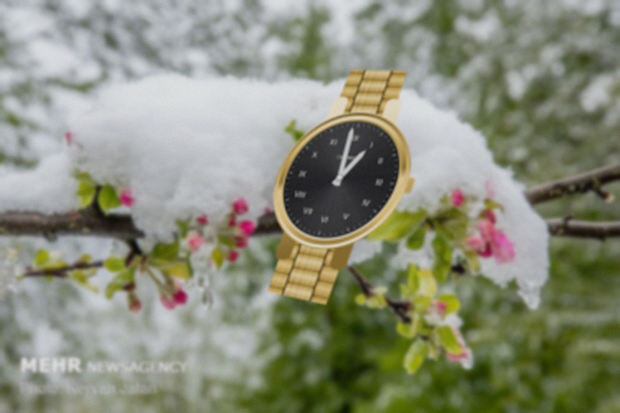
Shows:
{"hour": 12, "minute": 59}
